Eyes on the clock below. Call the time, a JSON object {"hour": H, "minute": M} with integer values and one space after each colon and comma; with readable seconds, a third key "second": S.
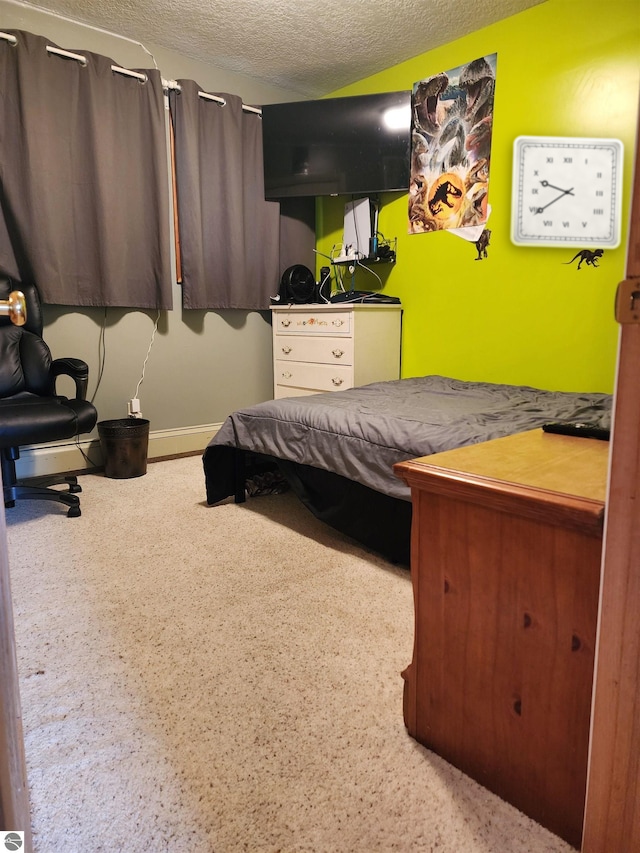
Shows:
{"hour": 9, "minute": 39}
